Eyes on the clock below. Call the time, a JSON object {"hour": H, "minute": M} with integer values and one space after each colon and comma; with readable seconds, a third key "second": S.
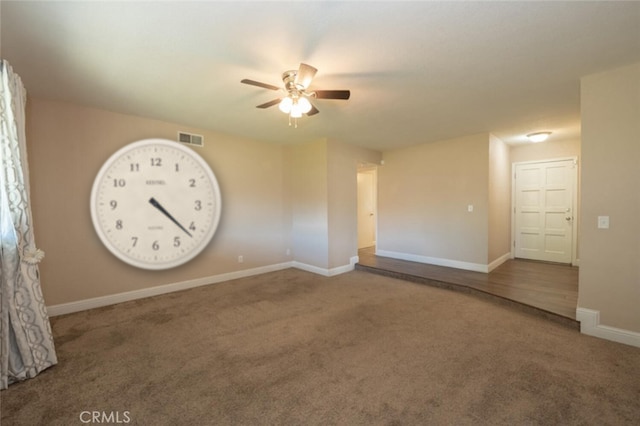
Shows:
{"hour": 4, "minute": 22}
